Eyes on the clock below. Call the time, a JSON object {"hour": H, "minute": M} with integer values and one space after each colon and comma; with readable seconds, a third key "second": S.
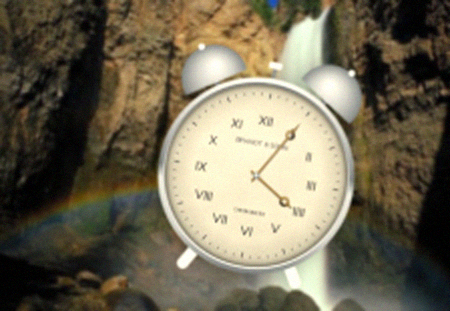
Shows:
{"hour": 4, "minute": 5}
